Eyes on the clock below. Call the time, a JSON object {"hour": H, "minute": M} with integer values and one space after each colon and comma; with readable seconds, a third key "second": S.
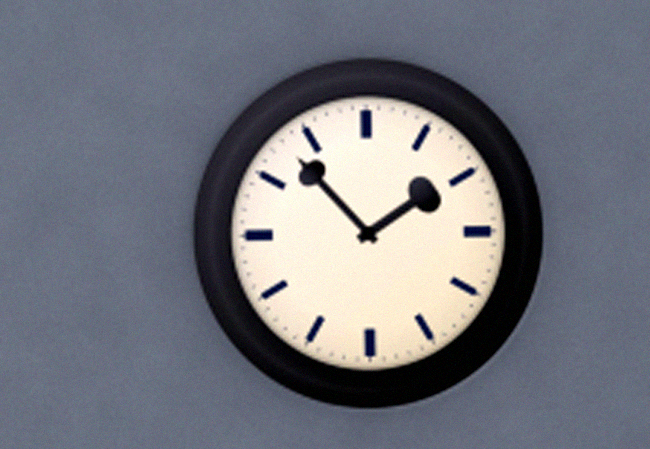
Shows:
{"hour": 1, "minute": 53}
